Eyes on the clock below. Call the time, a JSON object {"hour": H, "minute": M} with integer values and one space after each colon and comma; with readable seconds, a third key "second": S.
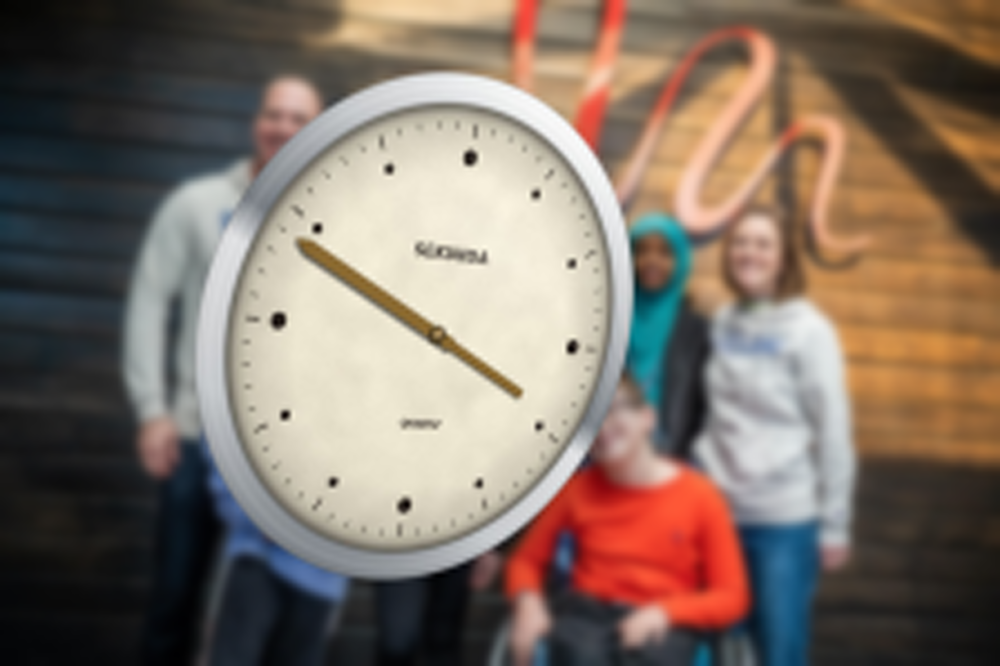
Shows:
{"hour": 3, "minute": 49}
